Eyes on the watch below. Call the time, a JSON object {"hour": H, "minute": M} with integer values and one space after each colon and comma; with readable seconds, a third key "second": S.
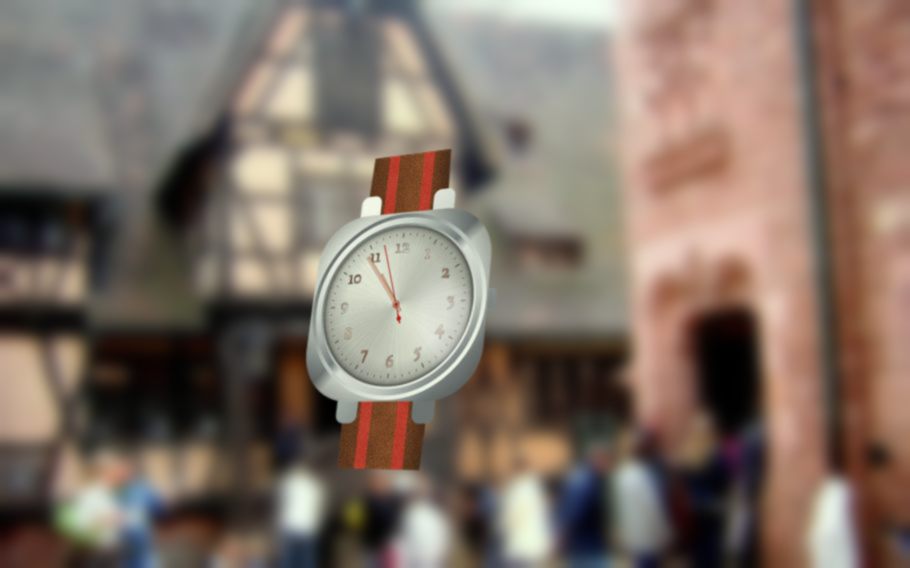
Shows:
{"hour": 10, "minute": 53, "second": 57}
